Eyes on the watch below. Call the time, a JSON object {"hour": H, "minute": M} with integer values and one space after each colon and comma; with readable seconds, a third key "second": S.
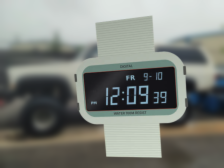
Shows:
{"hour": 12, "minute": 9, "second": 39}
